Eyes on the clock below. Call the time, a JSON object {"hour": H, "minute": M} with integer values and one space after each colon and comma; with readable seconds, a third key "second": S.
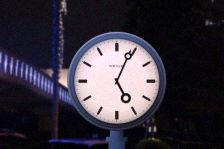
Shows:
{"hour": 5, "minute": 4}
